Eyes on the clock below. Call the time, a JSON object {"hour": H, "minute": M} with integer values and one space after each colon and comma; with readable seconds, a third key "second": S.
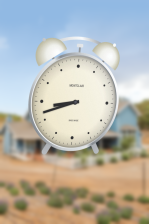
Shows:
{"hour": 8, "minute": 42}
